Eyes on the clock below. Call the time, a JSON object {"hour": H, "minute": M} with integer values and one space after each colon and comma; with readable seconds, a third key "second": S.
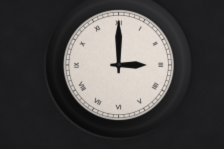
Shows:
{"hour": 3, "minute": 0}
